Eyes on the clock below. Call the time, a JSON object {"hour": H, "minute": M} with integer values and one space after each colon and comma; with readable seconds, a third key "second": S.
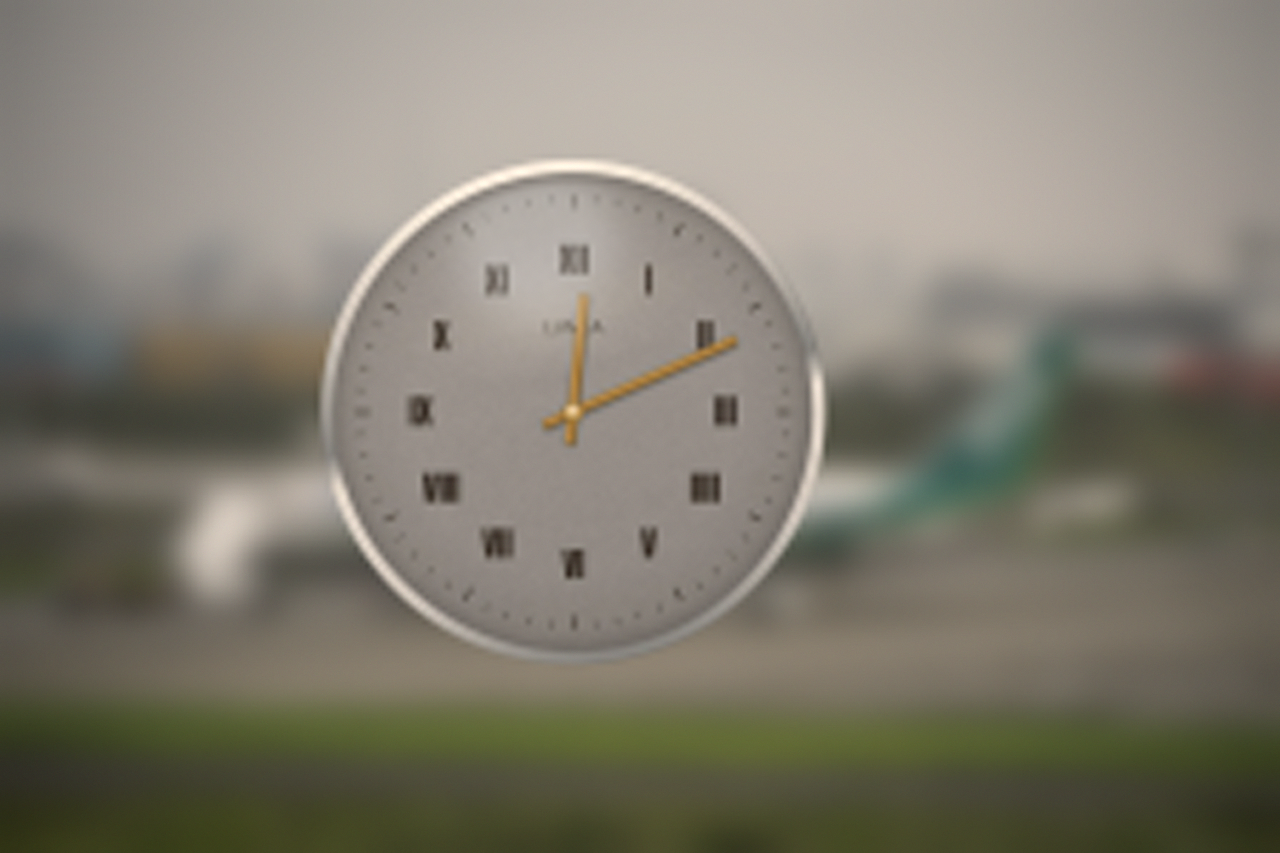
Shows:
{"hour": 12, "minute": 11}
